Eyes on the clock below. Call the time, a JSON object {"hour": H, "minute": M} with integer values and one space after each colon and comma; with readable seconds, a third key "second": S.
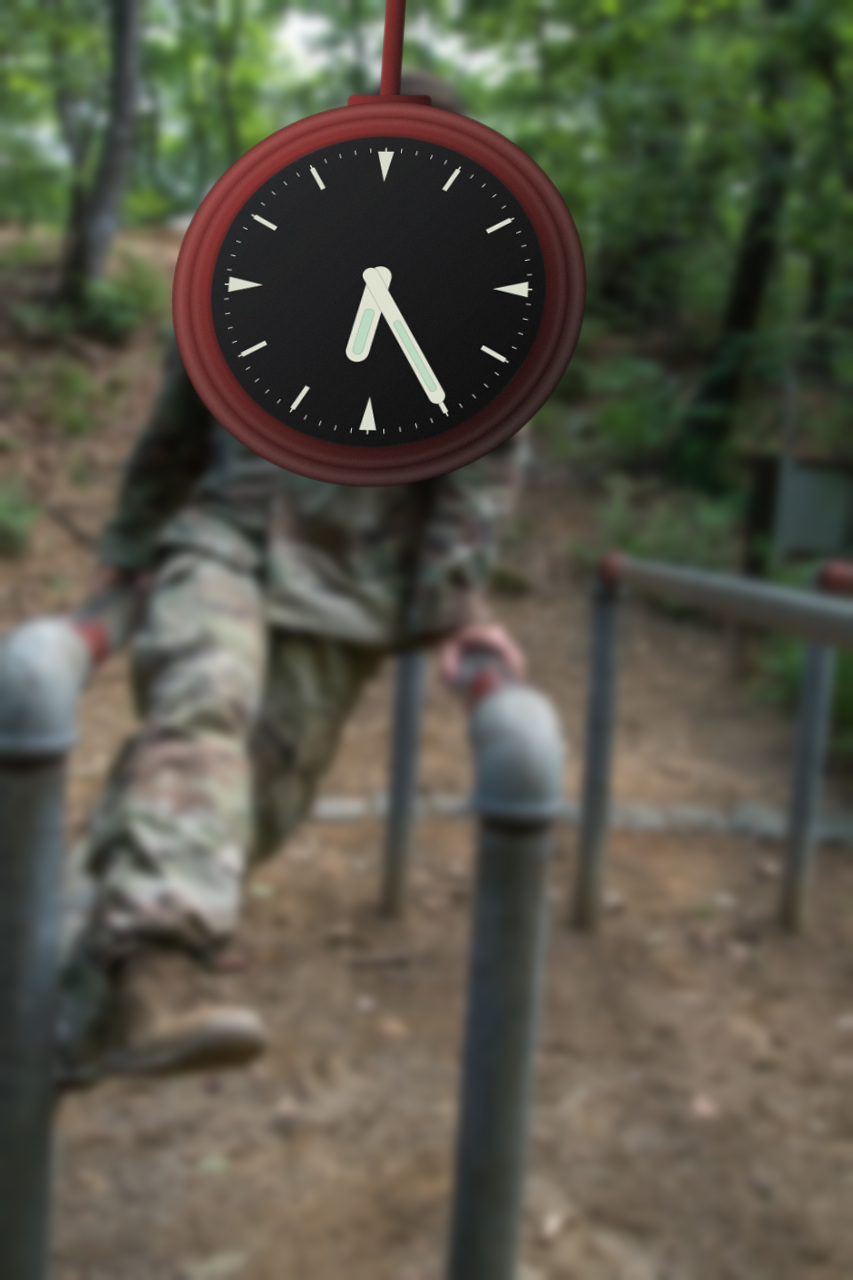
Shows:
{"hour": 6, "minute": 25}
